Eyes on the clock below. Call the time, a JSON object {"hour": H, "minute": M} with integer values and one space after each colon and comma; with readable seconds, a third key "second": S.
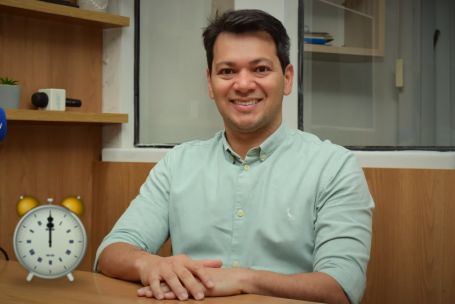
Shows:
{"hour": 12, "minute": 0}
